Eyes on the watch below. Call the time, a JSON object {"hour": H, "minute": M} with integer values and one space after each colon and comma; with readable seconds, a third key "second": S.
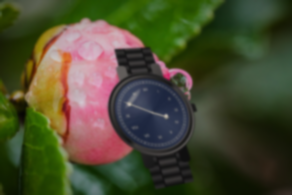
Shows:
{"hour": 3, "minute": 50}
